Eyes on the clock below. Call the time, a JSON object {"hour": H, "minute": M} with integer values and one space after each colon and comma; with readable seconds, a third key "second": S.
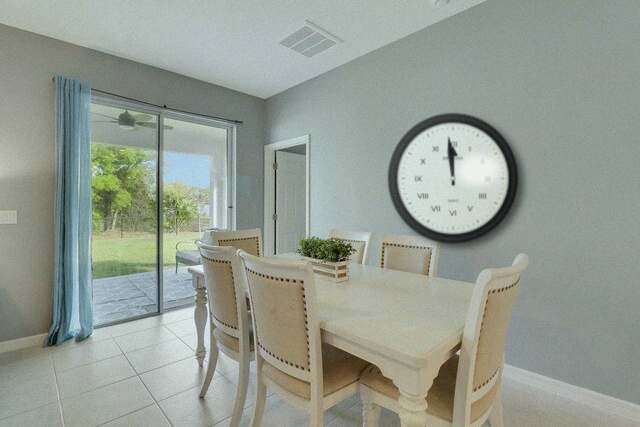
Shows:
{"hour": 11, "minute": 59}
